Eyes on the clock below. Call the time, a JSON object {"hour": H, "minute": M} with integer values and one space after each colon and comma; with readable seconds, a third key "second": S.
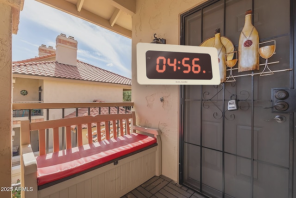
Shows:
{"hour": 4, "minute": 56}
